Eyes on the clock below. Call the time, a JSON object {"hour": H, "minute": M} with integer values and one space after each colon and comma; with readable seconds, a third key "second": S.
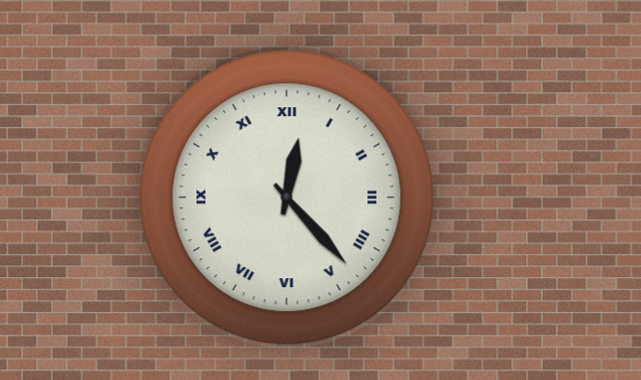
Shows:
{"hour": 12, "minute": 23}
